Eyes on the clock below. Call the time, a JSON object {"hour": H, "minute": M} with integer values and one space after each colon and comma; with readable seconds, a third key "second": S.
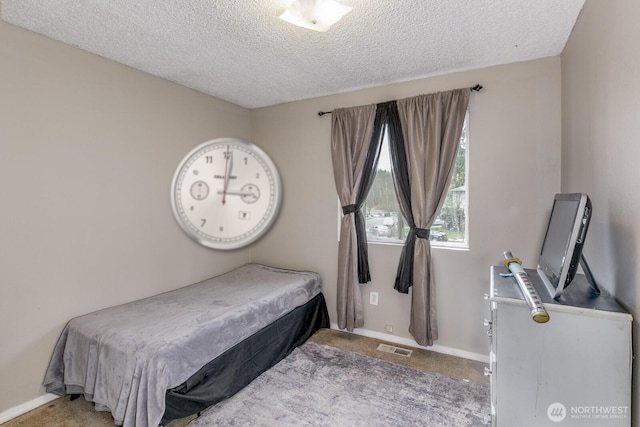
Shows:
{"hour": 3, "minute": 1}
